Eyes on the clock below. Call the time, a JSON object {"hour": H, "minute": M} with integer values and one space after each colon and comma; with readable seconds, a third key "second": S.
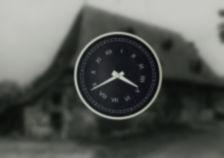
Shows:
{"hour": 4, "minute": 44}
